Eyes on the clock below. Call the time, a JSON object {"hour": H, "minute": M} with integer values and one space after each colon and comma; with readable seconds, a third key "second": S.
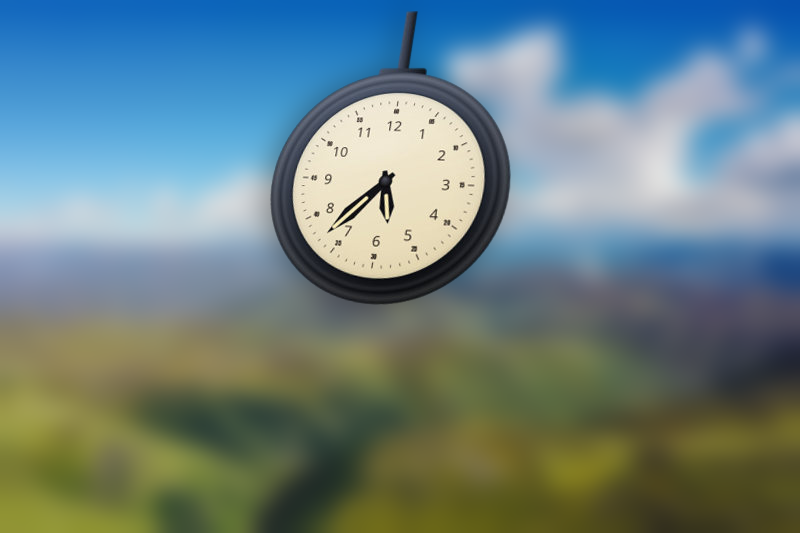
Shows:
{"hour": 5, "minute": 37}
